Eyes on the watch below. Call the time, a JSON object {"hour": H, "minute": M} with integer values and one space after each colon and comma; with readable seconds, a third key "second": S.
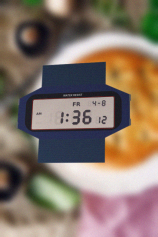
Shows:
{"hour": 1, "minute": 36, "second": 12}
